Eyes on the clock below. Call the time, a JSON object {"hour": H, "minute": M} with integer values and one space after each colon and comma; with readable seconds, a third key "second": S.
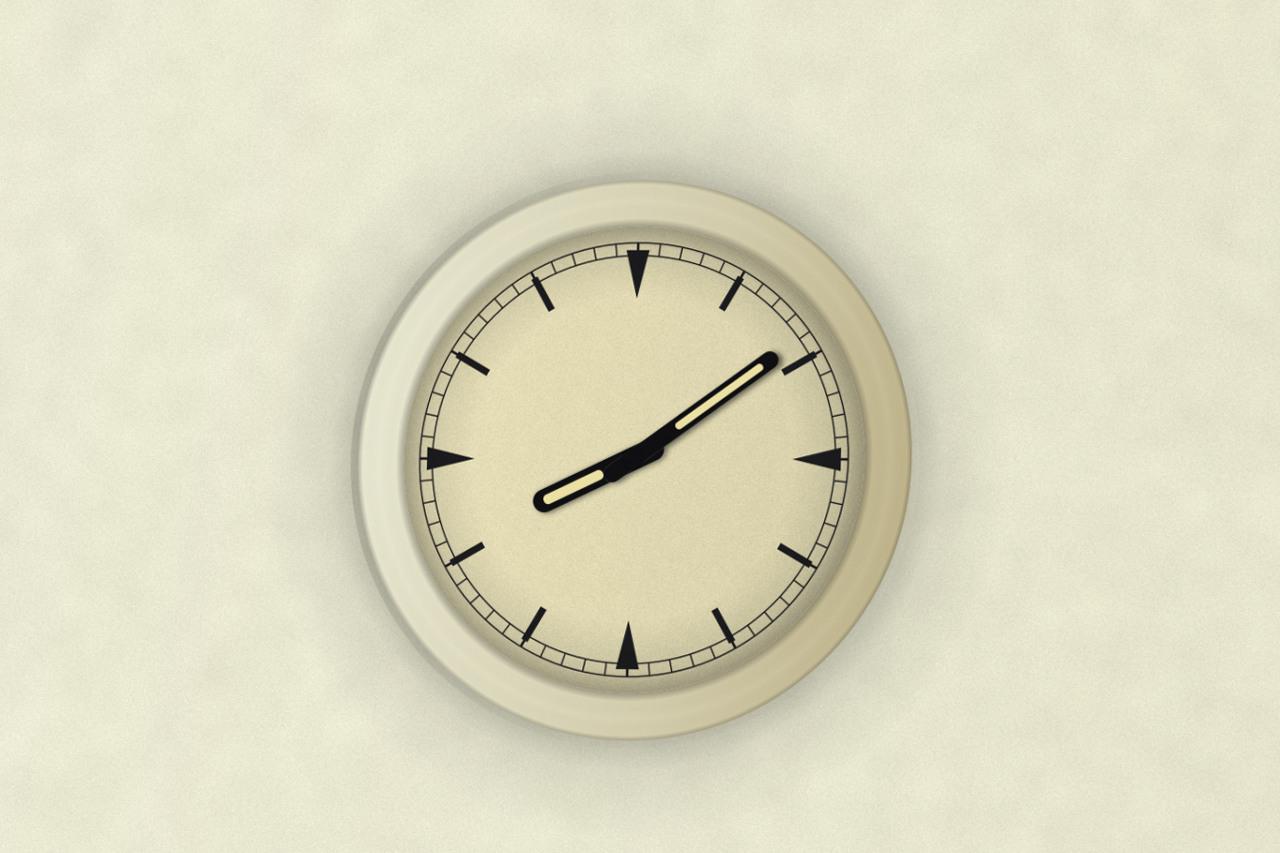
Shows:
{"hour": 8, "minute": 9}
